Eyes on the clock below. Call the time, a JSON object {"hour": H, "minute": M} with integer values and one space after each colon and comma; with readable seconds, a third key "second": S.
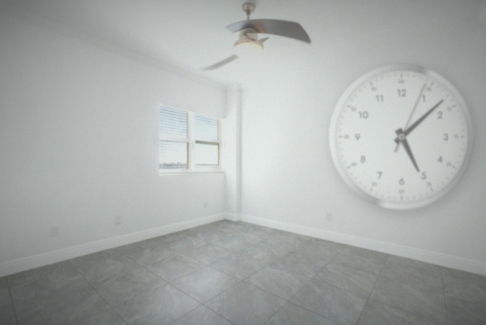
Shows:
{"hour": 5, "minute": 8, "second": 4}
